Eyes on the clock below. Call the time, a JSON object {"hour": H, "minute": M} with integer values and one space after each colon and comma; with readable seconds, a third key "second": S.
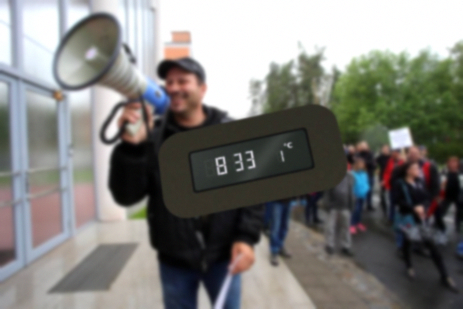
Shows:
{"hour": 8, "minute": 33}
